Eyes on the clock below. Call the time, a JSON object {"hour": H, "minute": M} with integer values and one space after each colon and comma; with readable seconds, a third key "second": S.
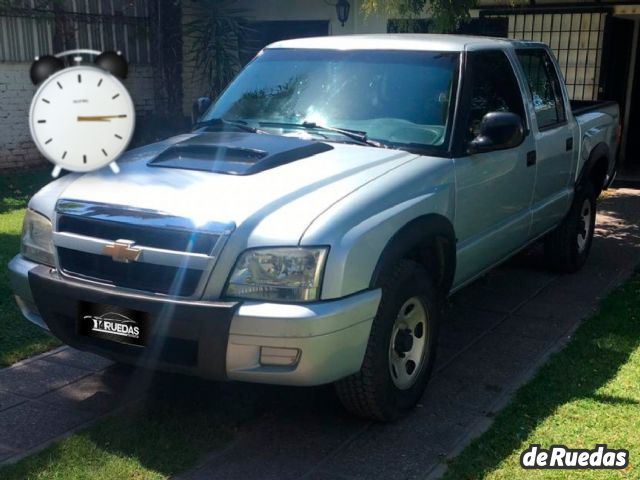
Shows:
{"hour": 3, "minute": 15}
